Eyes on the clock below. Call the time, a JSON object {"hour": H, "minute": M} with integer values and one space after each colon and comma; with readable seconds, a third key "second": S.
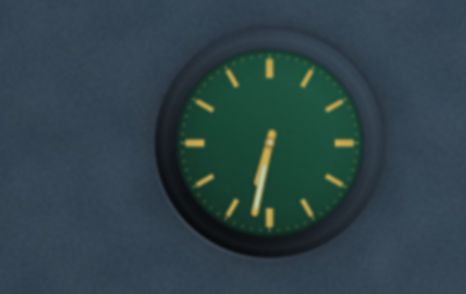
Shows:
{"hour": 6, "minute": 32}
